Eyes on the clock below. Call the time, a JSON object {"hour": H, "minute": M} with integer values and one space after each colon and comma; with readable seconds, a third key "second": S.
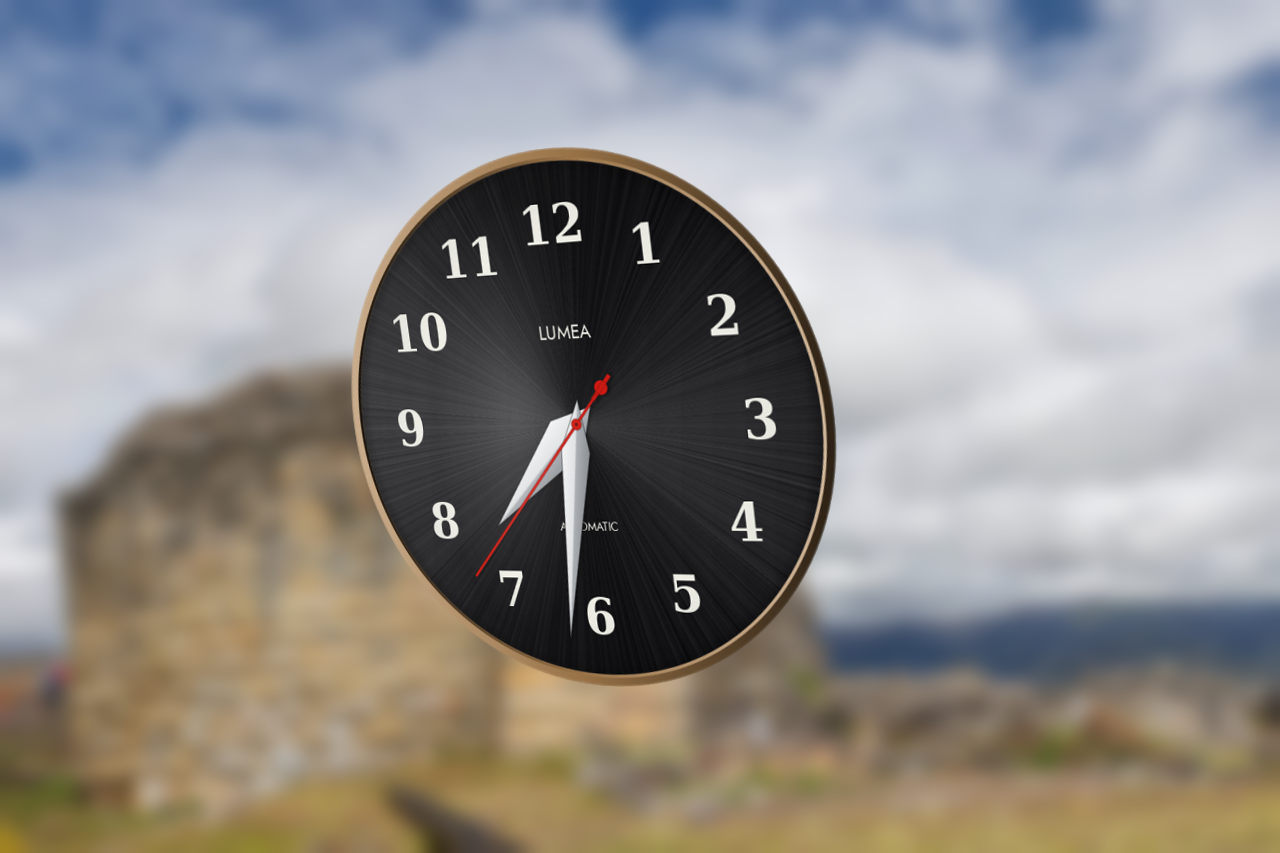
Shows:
{"hour": 7, "minute": 31, "second": 37}
